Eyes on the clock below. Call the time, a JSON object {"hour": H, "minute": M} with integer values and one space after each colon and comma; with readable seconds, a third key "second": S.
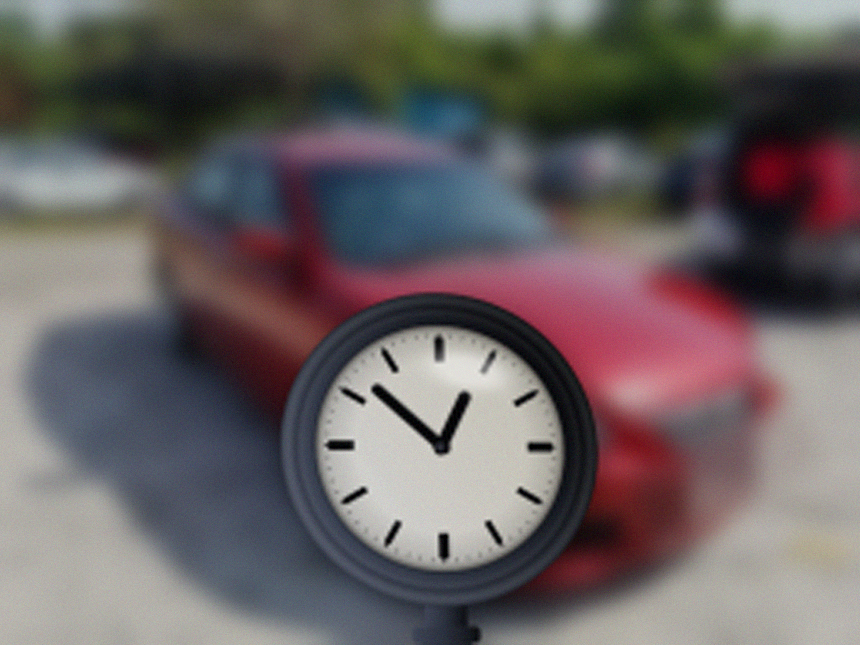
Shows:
{"hour": 12, "minute": 52}
